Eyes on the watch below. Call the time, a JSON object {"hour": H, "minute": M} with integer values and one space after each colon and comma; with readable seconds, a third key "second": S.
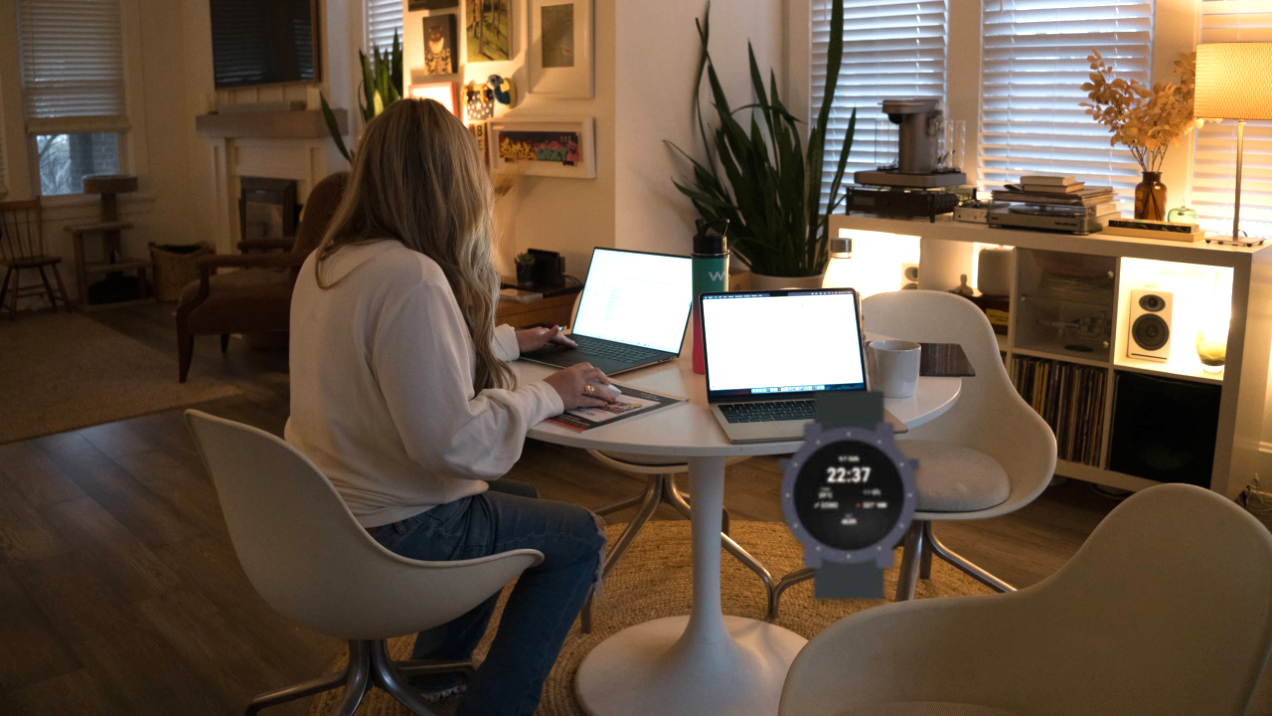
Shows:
{"hour": 22, "minute": 37}
